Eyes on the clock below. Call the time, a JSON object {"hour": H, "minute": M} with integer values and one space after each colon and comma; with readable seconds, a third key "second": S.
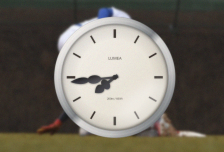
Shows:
{"hour": 7, "minute": 44}
